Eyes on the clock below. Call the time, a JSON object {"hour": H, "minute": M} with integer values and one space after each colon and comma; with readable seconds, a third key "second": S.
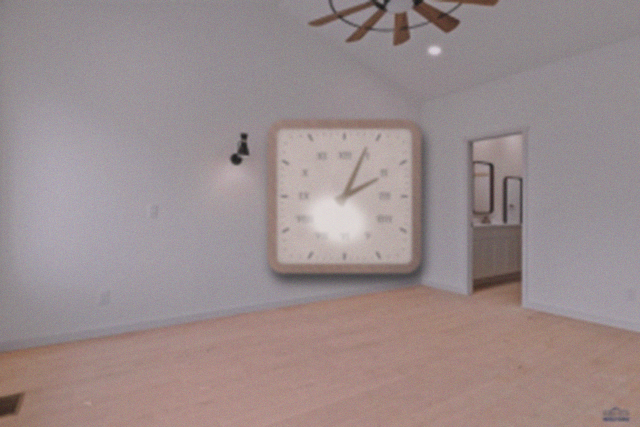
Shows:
{"hour": 2, "minute": 4}
